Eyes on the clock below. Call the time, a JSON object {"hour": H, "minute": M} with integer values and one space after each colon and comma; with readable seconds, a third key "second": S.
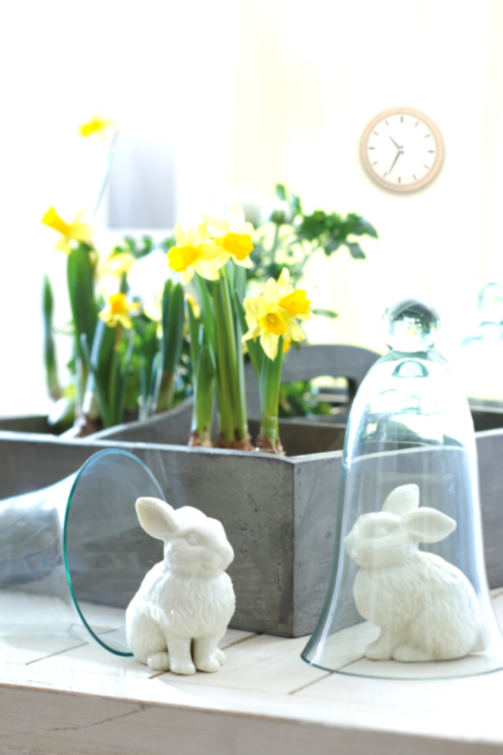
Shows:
{"hour": 10, "minute": 34}
